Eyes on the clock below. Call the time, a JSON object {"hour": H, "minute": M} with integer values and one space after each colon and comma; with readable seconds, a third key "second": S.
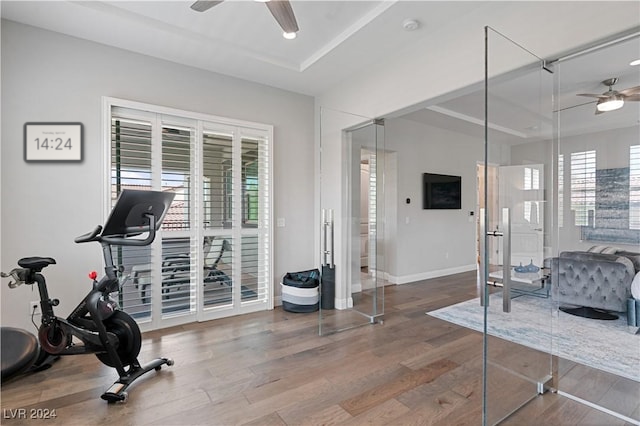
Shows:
{"hour": 14, "minute": 24}
